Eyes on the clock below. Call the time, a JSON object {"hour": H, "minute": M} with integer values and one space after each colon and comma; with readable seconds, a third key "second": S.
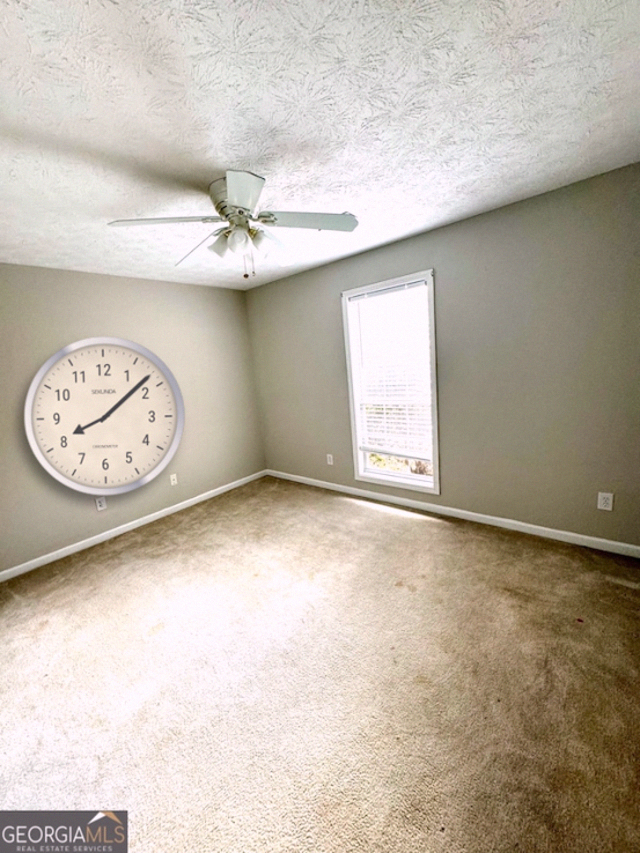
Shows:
{"hour": 8, "minute": 8}
